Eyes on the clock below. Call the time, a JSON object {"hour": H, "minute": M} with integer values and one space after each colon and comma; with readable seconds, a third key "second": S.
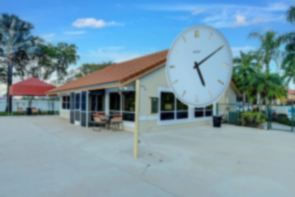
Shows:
{"hour": 5, "minute": 10}
